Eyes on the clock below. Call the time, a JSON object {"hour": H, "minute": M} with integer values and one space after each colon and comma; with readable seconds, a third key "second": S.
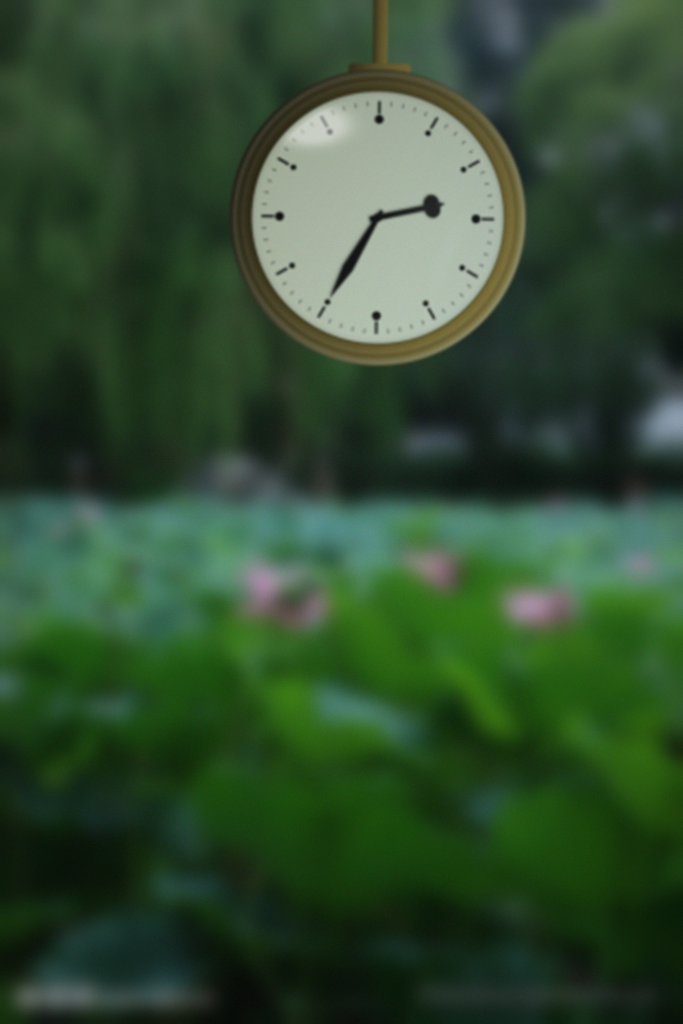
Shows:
{"hour": 2, "minute": 35}
